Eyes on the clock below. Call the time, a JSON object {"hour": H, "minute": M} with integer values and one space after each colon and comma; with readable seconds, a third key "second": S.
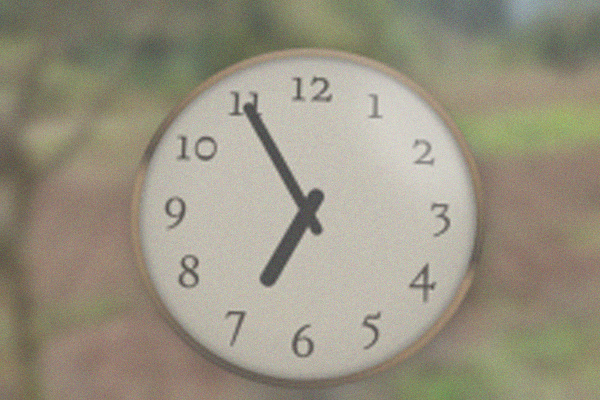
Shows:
{"hour": 6, "minute": 55}
